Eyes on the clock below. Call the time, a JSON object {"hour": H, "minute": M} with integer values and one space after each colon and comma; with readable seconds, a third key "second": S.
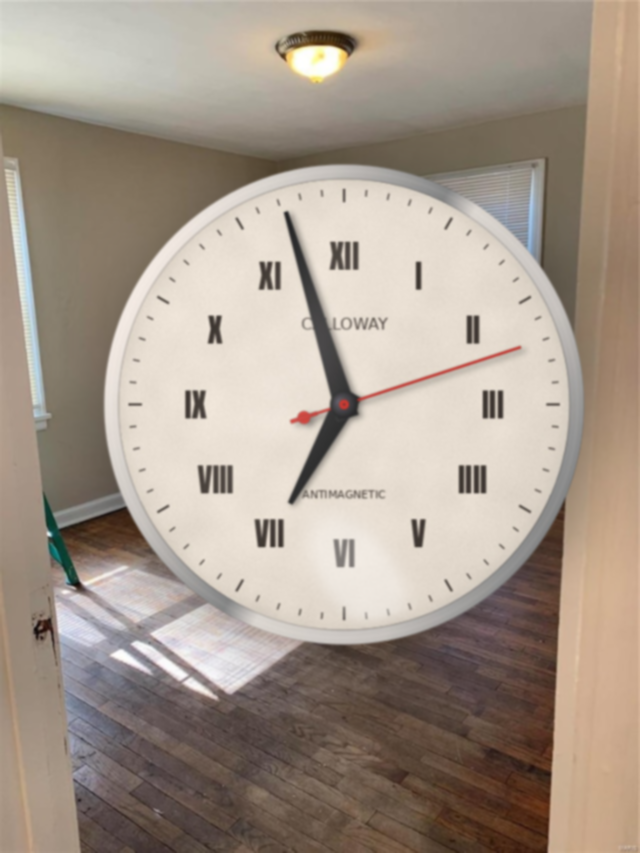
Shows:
{"hour": 6, "minute": 57, "second": 12}
